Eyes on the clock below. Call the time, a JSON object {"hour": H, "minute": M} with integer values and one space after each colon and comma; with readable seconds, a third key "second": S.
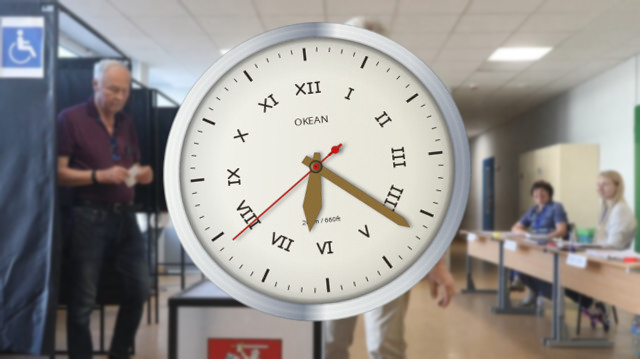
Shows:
{"hour": 6, "minute": 21, "second": 39}
